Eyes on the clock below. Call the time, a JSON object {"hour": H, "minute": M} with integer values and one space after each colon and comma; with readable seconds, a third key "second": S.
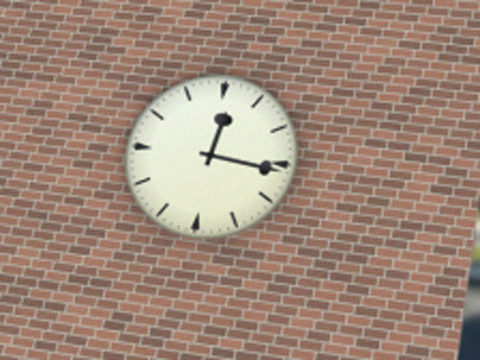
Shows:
{"hour": 12, "minute": 16}
